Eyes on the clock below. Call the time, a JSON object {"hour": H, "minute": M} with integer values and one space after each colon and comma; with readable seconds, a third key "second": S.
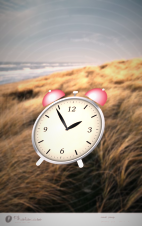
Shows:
{"hour": 1, "minute": 54}
